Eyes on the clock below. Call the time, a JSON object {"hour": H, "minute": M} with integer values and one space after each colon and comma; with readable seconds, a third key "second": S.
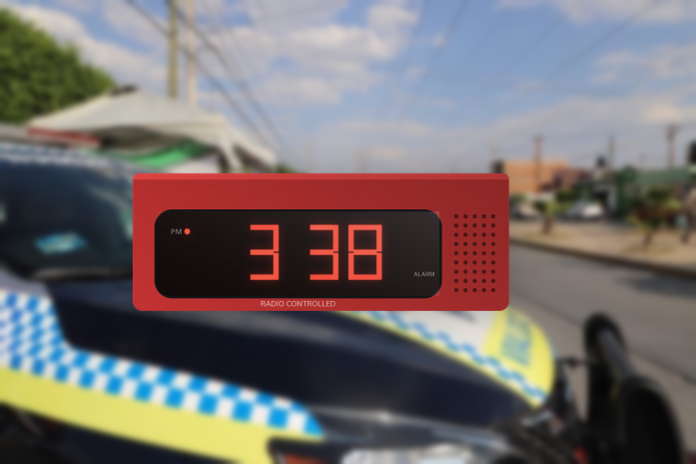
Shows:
{"hour": 3, "minute": 38}
